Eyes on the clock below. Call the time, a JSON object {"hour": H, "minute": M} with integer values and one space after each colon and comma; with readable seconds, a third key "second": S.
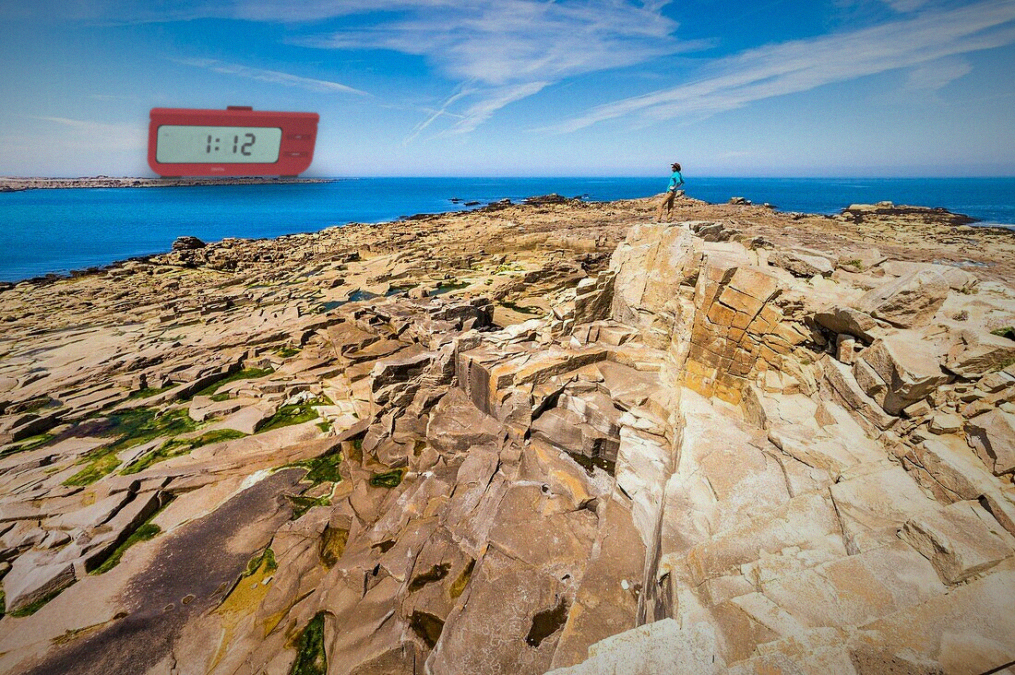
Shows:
{"hour": 1, "minute": 12}
